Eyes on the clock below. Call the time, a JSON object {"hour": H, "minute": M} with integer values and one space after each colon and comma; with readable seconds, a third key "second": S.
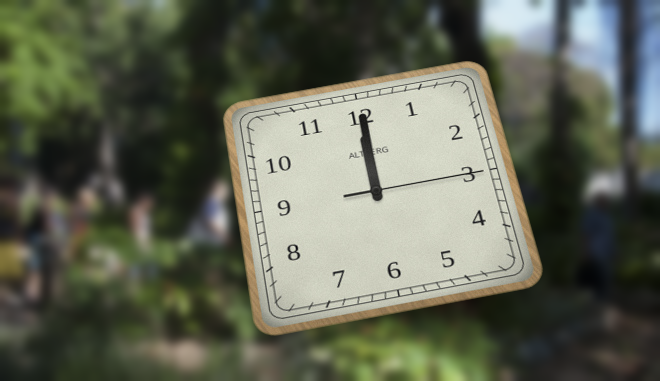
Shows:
{"hour": 12, "minute": 0, "second": 15}
